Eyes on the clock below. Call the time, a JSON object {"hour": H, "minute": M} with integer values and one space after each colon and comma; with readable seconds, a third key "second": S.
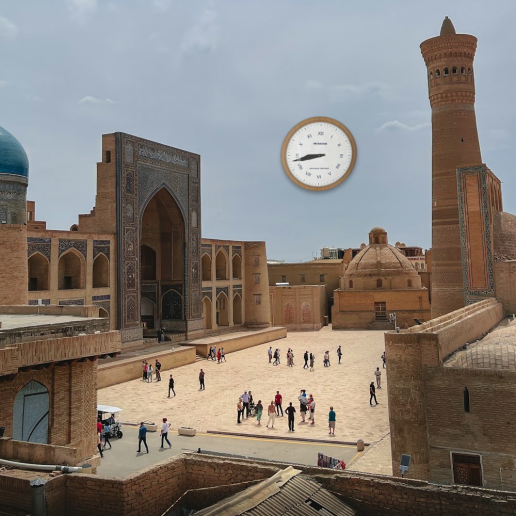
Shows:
{"hour": 8, "minute": 43}
